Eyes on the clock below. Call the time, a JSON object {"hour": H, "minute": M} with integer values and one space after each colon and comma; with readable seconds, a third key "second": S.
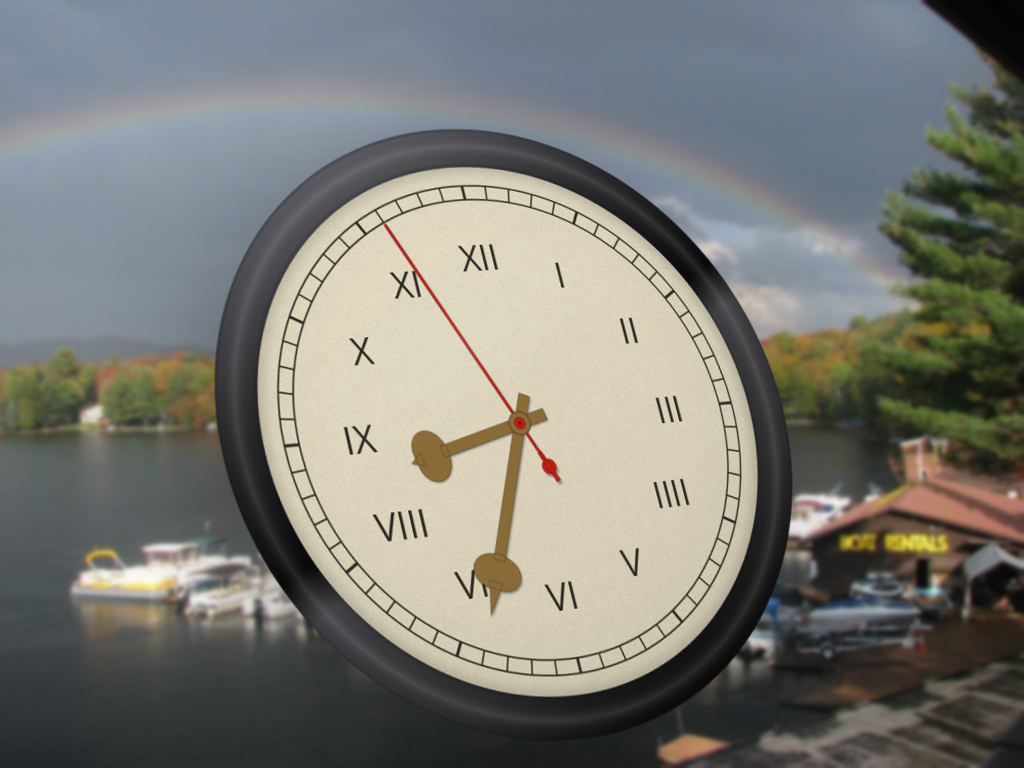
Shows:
{"hour": 8, "minute": 33, "second": 56}
